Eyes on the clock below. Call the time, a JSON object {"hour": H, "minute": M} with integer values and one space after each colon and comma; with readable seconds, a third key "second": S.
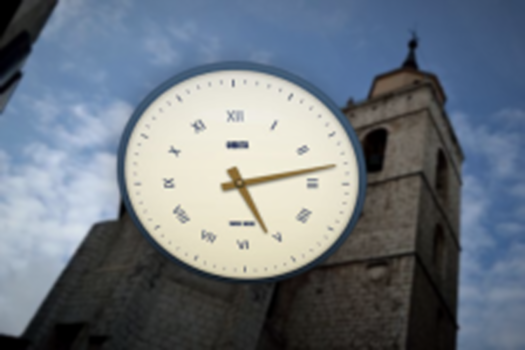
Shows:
{"hour": 5, "minute": 13}
